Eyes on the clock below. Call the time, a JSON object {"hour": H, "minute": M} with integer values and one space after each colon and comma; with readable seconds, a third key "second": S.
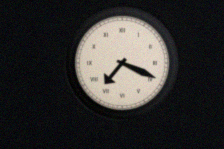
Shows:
{"hour": 7, "minute": 19}
